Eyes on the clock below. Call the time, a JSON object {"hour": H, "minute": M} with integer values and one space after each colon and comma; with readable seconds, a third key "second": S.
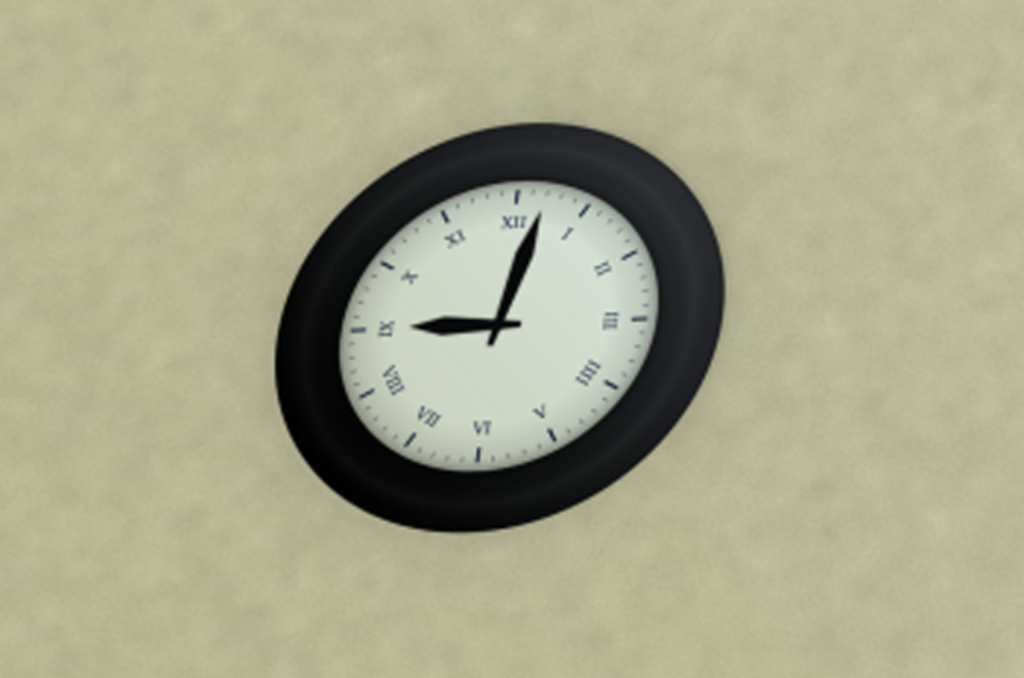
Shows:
{"hour": 9, "minute": 2}
